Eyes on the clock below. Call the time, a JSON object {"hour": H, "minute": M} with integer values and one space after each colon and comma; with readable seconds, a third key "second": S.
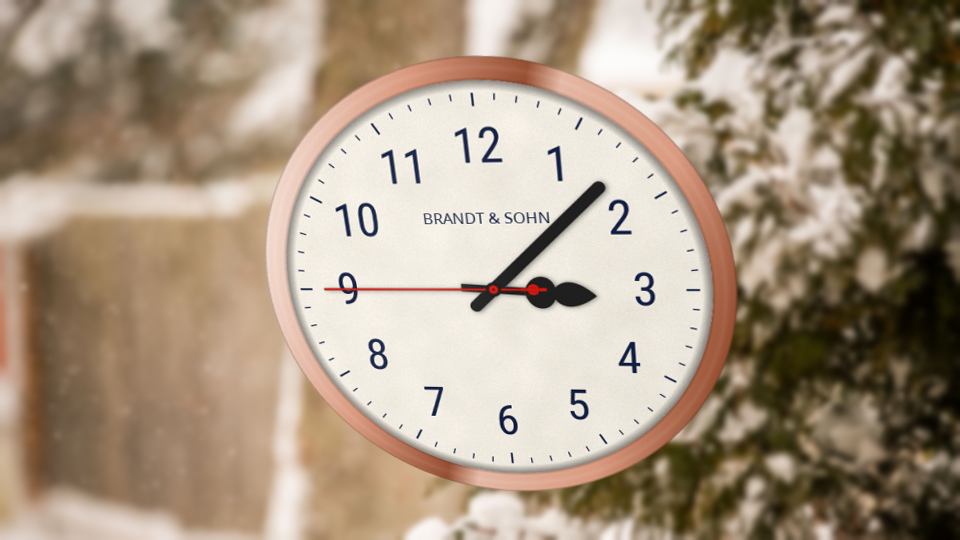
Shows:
{"hour": 3, "minute": 7, "second": 45}
